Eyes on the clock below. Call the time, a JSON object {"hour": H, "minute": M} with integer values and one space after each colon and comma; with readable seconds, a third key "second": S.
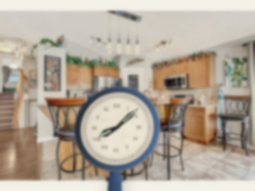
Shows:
{"hour": 8, "minute": 8}
